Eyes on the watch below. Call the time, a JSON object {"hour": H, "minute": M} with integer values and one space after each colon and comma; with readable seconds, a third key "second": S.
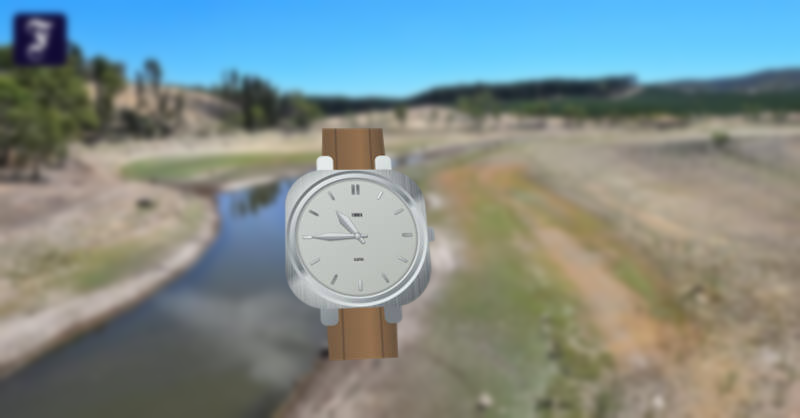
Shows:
{"hour": 10, "minute": 45}
